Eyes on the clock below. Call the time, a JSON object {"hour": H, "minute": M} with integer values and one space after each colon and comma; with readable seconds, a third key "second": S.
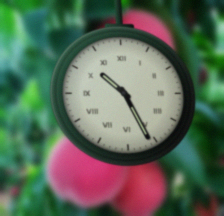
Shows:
{"hour": 10, "minute": 26}
